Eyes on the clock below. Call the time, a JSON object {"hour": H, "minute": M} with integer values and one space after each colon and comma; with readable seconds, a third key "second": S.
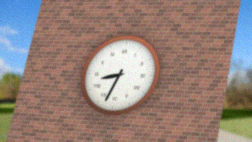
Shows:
{"hour": 8, "minute": 33}
